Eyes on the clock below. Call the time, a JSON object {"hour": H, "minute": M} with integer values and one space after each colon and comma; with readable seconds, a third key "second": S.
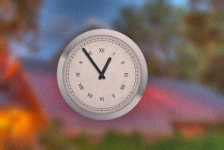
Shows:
{"hour": 12, "minute": 54}
